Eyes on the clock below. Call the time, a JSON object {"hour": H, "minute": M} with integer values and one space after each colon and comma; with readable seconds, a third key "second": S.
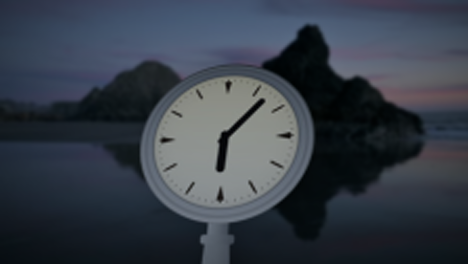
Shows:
{"hour": 6, "minute": 7}
